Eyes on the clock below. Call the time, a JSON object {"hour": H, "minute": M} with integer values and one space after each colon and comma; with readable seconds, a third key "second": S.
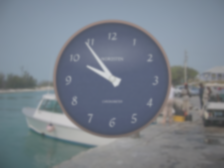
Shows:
{"hour": 9, "minute": 54}
